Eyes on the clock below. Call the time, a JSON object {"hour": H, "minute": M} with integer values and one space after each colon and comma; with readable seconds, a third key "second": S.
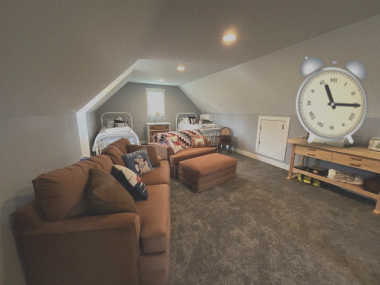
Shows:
{"hour": 11, "minute": 15}
